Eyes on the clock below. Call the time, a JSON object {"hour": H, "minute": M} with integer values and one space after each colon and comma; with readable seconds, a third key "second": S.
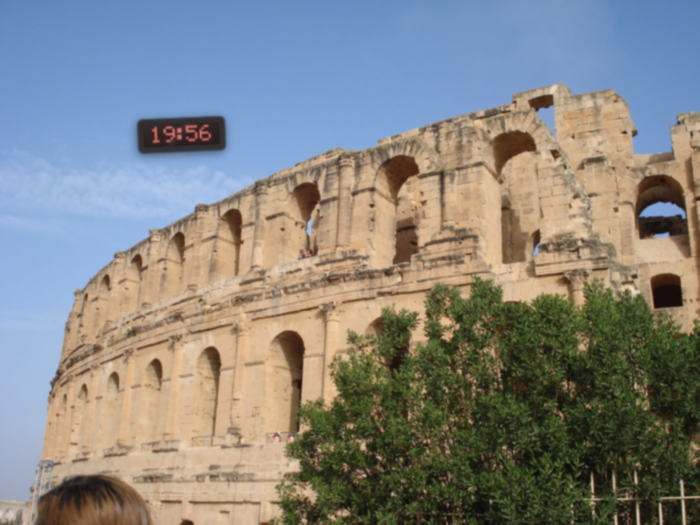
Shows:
{"hour": 19, "minute": 56}
